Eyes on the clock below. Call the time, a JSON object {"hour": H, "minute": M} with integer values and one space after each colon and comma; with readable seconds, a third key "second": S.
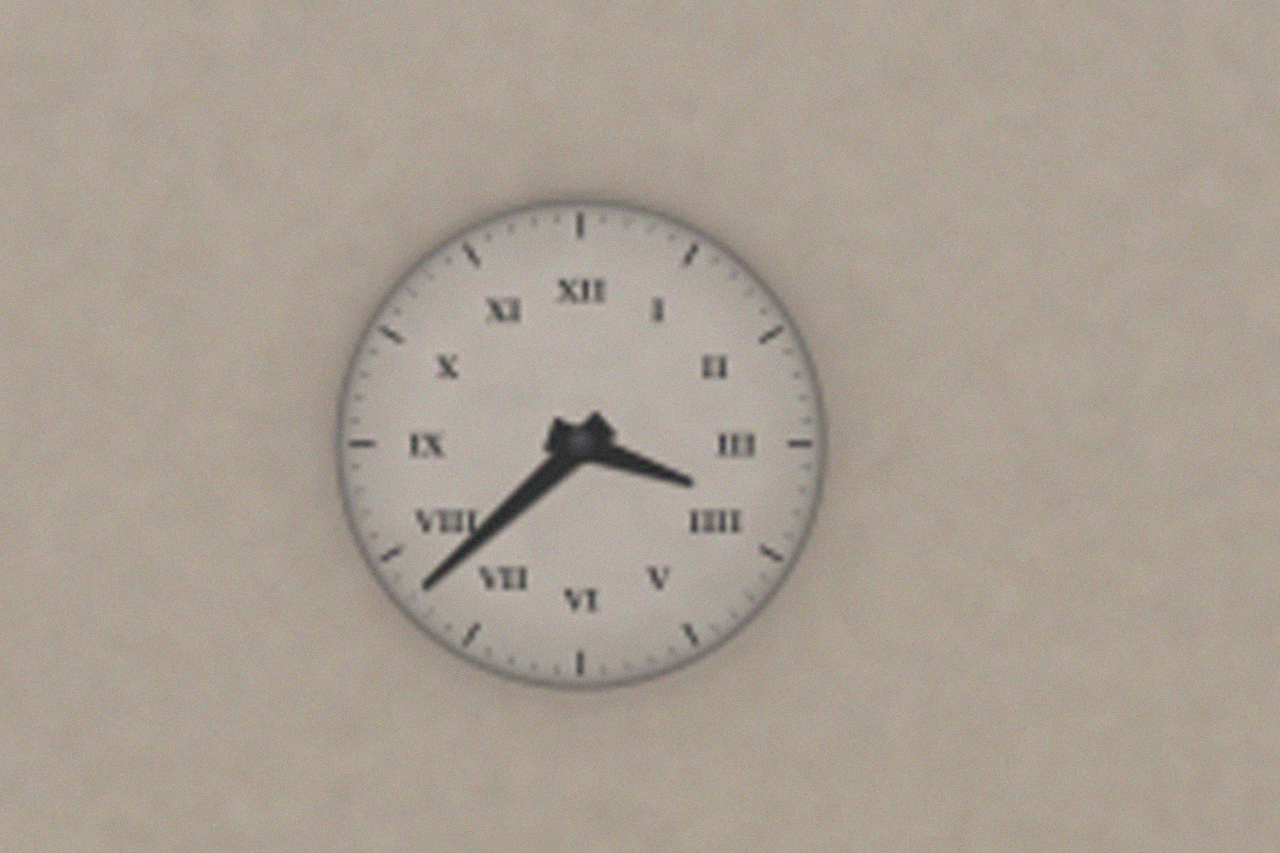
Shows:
{"hour": 3, "minute": 38}
